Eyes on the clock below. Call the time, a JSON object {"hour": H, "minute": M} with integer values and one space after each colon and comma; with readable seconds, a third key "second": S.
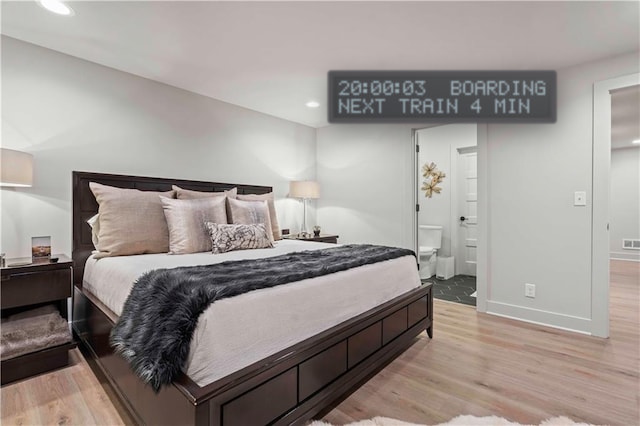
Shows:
{"hour": 20, "minute": 0, "second": 3}
